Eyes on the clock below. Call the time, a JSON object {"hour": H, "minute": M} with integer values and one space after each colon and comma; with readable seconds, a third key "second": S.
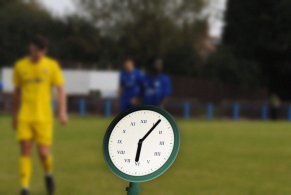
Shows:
{"hour": 6, "minute": 6}
